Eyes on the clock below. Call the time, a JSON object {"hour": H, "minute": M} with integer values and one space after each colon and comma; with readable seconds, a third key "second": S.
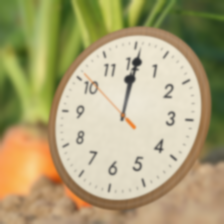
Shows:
{"hour": 12, "minute": 0, "second": 51}
